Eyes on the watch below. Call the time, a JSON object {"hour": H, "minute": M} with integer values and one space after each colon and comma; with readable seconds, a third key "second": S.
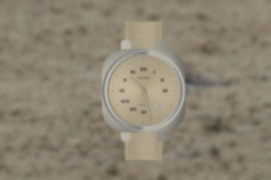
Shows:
{"hour": 10, "minute": 28}
